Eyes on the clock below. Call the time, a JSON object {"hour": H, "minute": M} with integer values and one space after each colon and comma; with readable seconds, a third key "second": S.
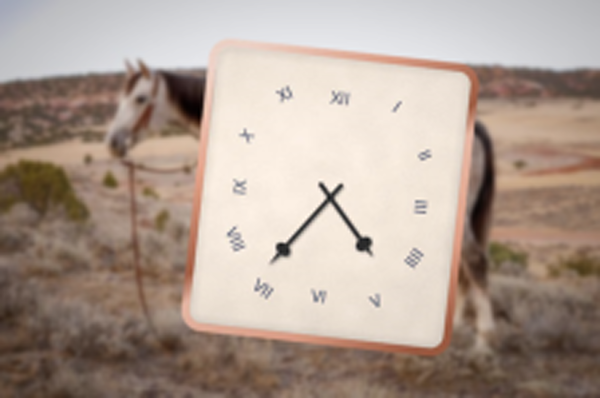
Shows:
{"hour": 4, "minute": 36}
